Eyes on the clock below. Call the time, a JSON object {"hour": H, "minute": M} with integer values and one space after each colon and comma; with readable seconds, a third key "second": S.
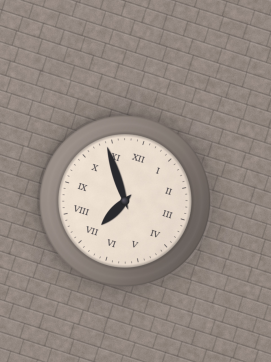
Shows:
{"hour": 6, "minute": 54}
